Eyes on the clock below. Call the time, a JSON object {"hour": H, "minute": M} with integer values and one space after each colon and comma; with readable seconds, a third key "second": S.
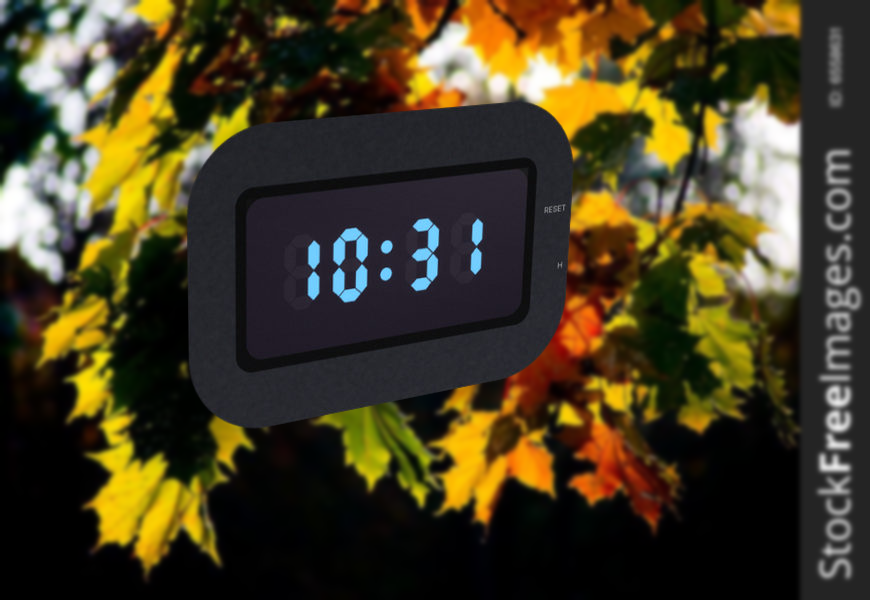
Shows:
{"hour": 10, "minute": 31}
